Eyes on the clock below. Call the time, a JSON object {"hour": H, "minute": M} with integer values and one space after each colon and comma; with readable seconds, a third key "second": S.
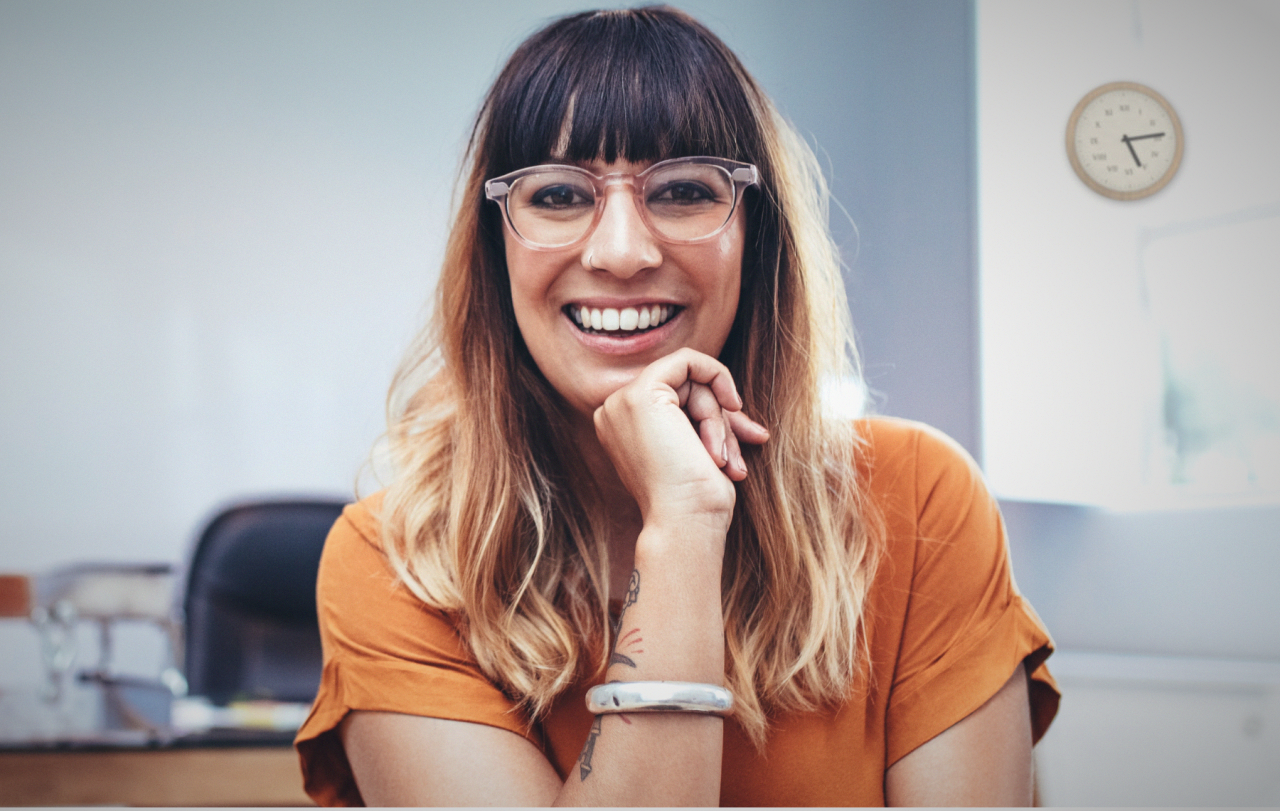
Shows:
{"hour": 5, "minute": 14}
